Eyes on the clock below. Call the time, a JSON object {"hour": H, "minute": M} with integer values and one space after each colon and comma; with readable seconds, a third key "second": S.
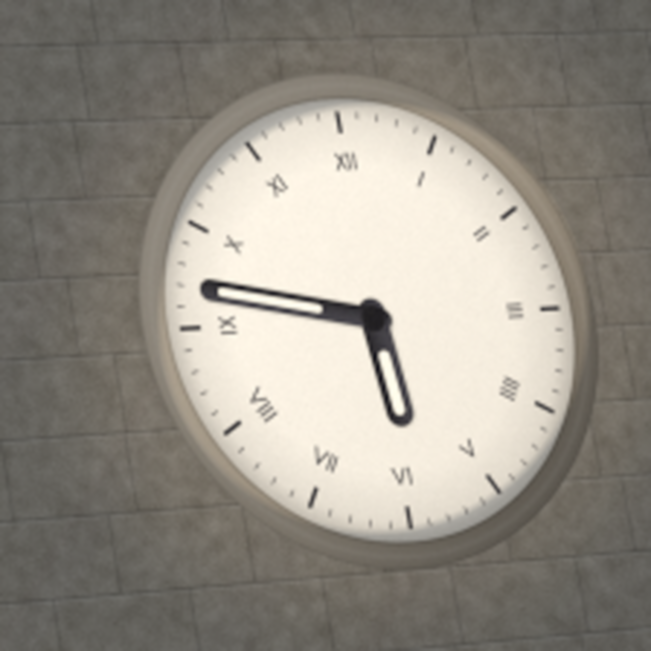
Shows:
{"hour": 5, "minute": 47}
